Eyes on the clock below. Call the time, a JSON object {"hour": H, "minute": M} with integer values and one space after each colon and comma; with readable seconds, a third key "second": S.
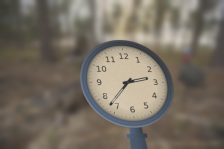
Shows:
{"hour": 2, "minute": 37}
